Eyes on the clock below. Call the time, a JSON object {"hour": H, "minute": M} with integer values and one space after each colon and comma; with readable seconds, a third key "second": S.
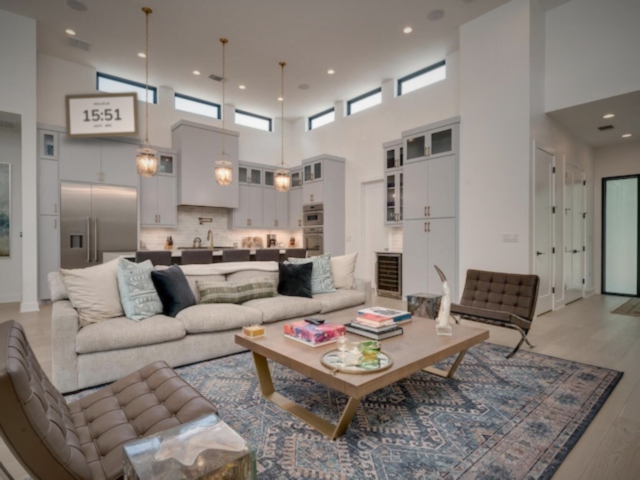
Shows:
{"hour": 15, "minute": 51}
